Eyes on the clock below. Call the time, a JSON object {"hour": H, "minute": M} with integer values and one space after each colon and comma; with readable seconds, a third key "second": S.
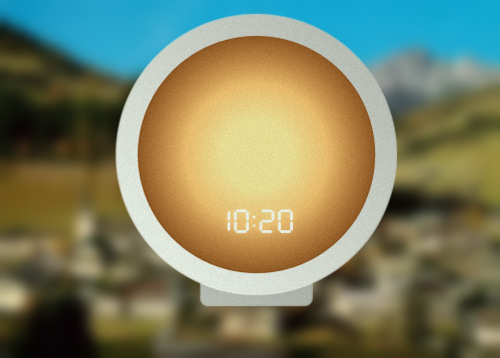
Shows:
{"hour": 10, "minute": 20}
